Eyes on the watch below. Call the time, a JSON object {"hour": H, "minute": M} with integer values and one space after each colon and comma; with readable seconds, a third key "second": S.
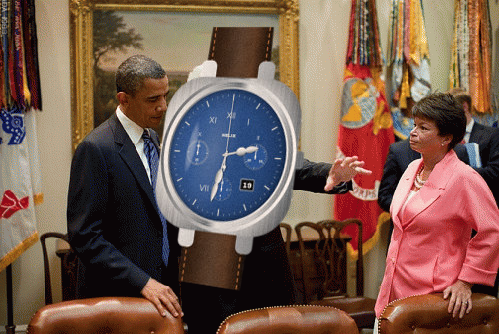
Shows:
{"hour": 2, "minute": 32}
